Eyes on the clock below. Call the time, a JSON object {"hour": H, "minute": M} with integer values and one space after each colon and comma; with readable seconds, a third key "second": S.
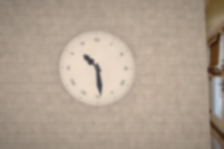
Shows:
{"hour": 10, "minute": 29}
